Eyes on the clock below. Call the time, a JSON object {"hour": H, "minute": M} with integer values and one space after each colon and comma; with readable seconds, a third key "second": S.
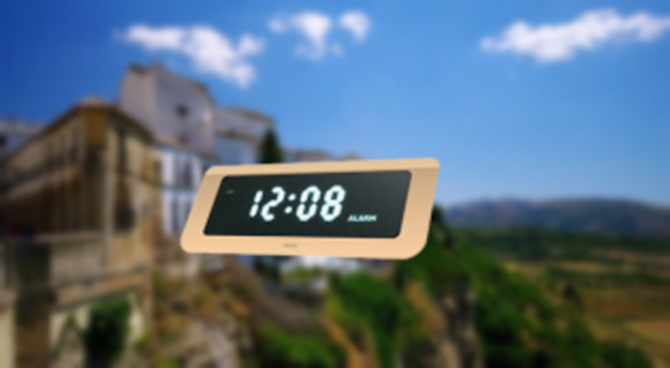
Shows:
{"hour": 12, "minute": 8}
